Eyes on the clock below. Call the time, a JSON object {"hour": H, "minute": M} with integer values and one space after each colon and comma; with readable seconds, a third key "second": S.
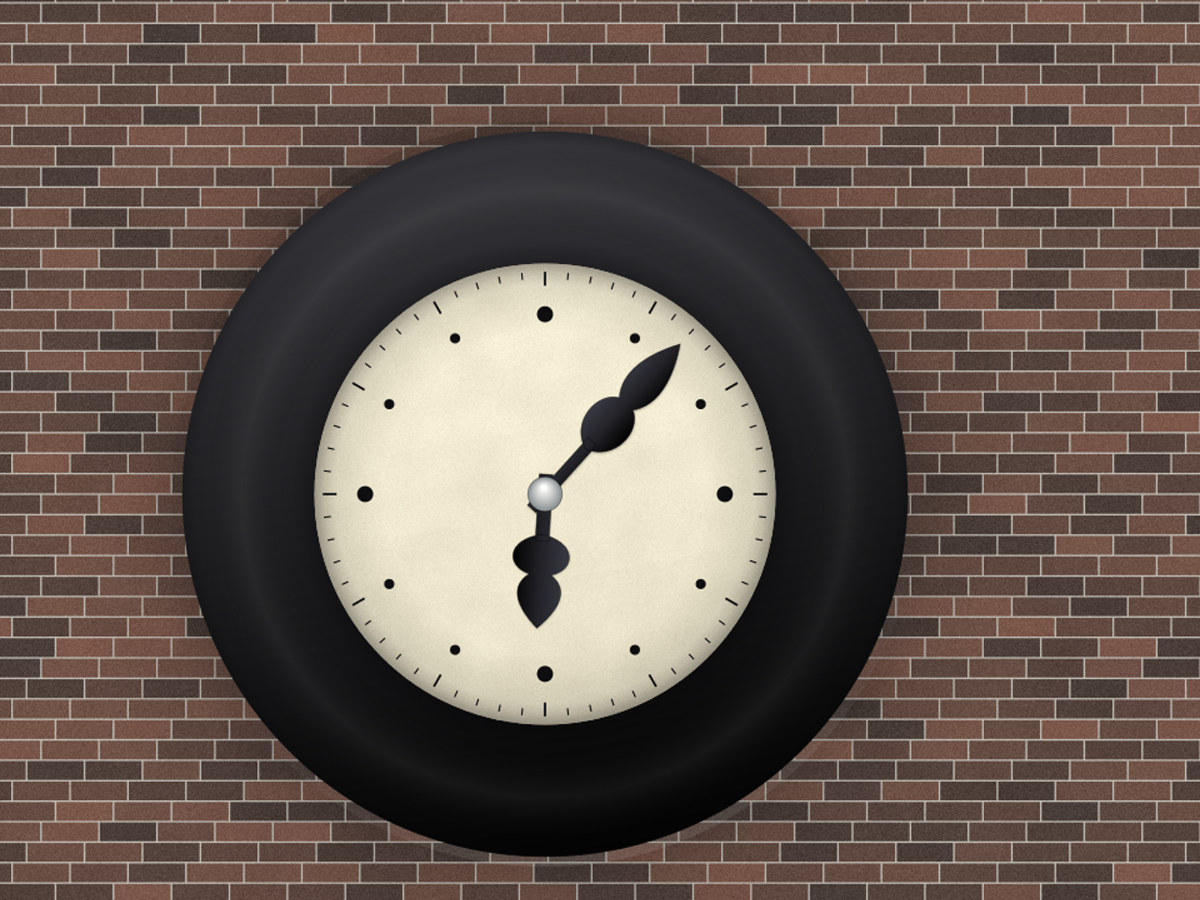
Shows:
{"hour": 6, "minute": 7}
